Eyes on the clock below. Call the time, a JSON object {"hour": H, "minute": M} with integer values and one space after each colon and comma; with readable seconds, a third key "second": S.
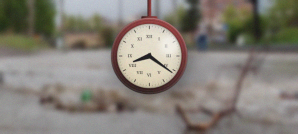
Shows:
{"hour": 8, "minute": 21}
